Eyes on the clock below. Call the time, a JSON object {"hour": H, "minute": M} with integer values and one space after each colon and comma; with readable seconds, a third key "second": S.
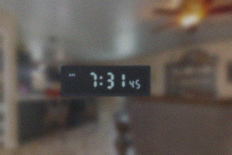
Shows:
{"hour": 7, "minute": 31, "second": 45}
